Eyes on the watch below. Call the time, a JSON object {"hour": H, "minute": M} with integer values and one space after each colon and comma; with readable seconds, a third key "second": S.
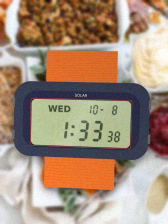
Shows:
{"hour": 1, "minute": 33, "second": 38}
